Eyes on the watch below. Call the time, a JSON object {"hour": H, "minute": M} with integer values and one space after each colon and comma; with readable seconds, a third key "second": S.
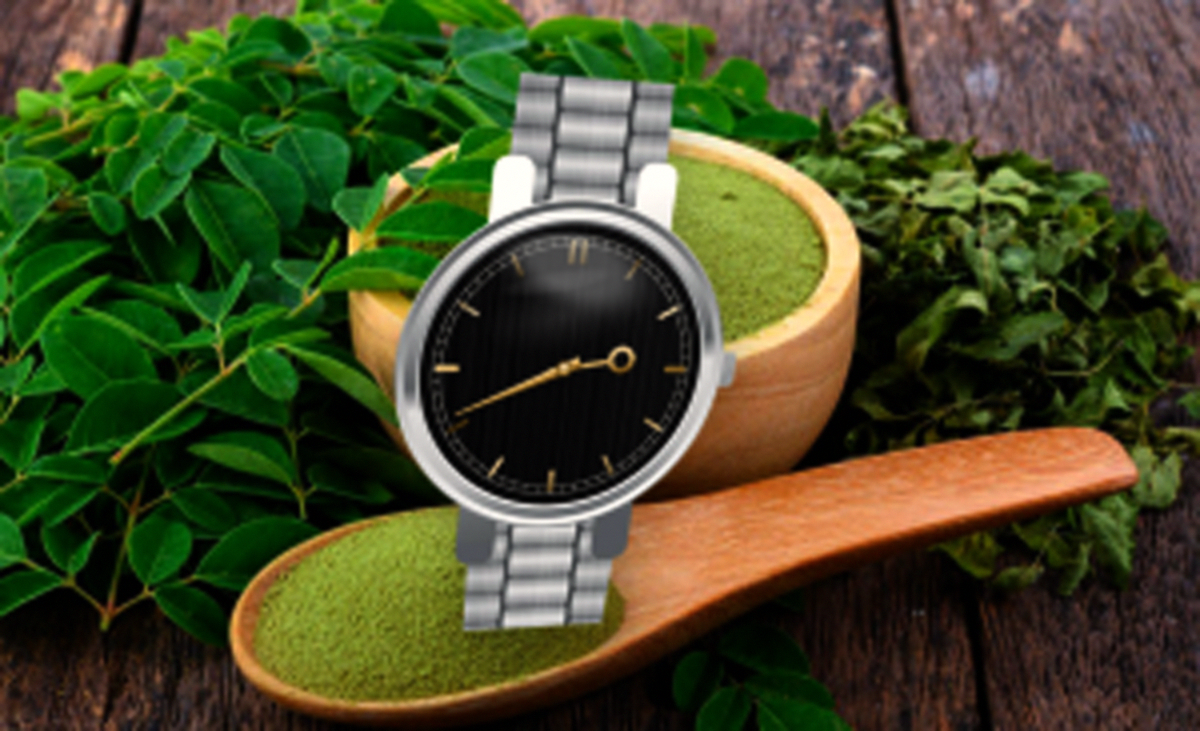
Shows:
{"hour": 2, "minute": 41}
